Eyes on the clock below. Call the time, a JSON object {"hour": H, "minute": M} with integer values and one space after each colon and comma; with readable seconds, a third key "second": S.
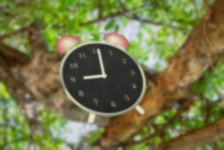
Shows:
{"hour": 9, "minute": 1}
